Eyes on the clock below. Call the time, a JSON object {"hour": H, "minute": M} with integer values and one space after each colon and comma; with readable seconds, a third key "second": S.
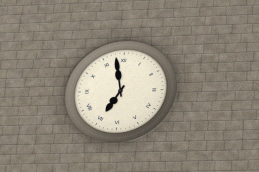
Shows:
{"hour": 6, "minute": 58}
